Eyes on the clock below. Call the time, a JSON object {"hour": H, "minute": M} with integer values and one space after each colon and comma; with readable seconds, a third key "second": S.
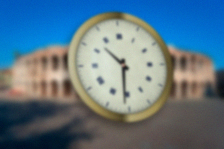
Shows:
{"hour": 10, "minute": 31}
